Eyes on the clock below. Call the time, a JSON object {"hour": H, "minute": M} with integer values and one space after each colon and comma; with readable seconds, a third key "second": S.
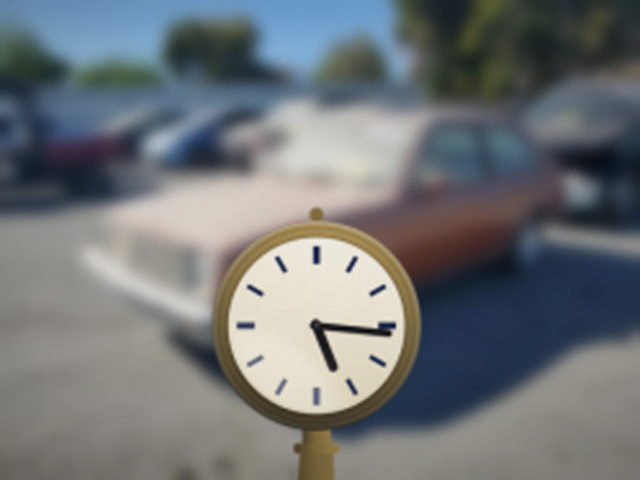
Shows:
{"hour": 5, "minute": 16}
